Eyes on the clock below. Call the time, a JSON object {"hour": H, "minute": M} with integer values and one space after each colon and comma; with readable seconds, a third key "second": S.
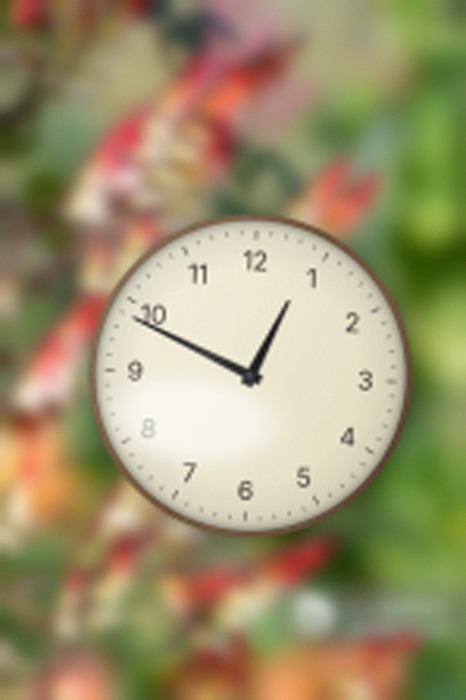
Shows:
{"hour": 12, "minute": 49}
